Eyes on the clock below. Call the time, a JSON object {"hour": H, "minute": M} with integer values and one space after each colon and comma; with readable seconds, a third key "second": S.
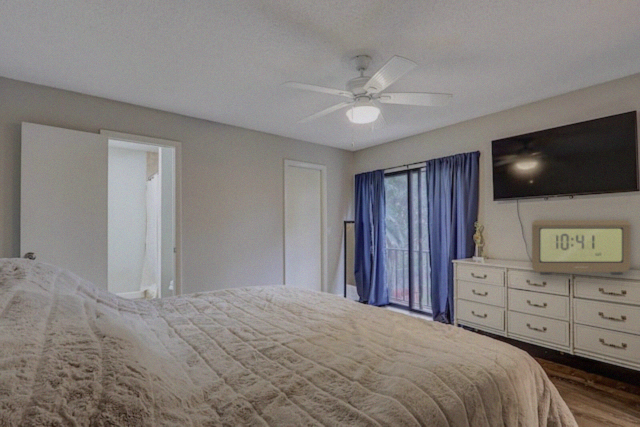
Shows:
{"hour": 10, "minute": 41}
